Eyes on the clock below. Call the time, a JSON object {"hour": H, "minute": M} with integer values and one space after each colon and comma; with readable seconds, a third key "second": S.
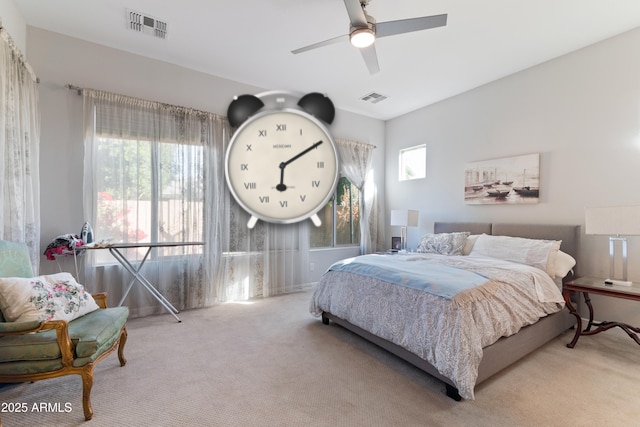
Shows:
{"hour": 6, "minute": 10}
